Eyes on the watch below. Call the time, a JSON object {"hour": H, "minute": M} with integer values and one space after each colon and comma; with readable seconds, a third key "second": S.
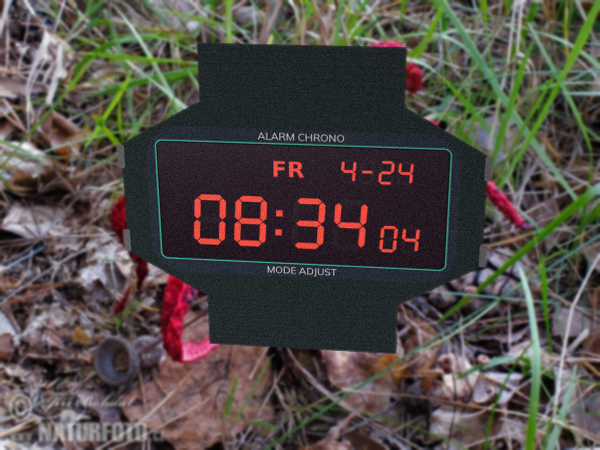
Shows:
{"hour": 8, "minute": 34, "second": 4}
